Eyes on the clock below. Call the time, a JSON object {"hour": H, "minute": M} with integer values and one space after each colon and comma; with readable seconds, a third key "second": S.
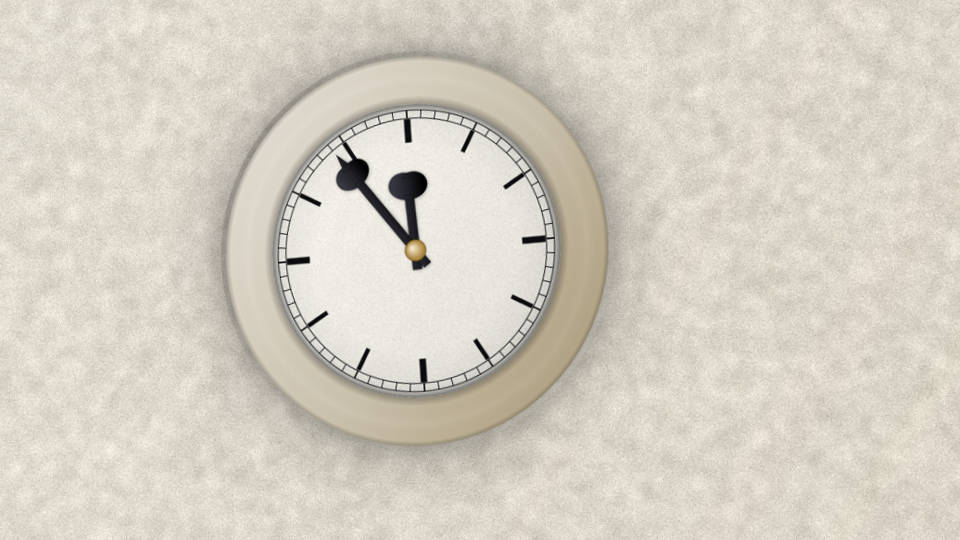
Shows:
{"hour": 11, "minute": 54}
